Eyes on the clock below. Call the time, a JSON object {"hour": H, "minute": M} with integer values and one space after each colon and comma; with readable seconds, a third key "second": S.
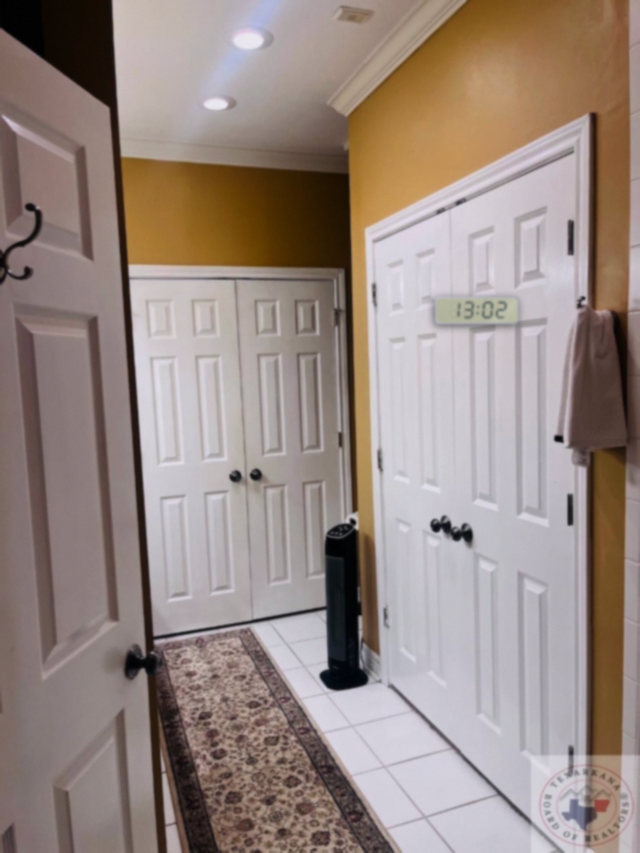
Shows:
{"hour": 13, "minute": 2}
